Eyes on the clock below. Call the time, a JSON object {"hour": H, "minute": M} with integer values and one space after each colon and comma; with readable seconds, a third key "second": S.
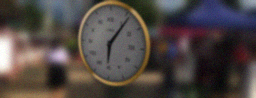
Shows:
{"hour": 6, "minute": 6}
